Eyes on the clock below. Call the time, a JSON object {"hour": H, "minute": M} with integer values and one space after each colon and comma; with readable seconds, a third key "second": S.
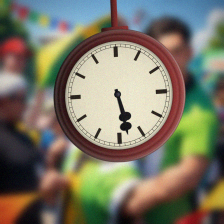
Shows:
{"hour": 5, "minute": 28}
